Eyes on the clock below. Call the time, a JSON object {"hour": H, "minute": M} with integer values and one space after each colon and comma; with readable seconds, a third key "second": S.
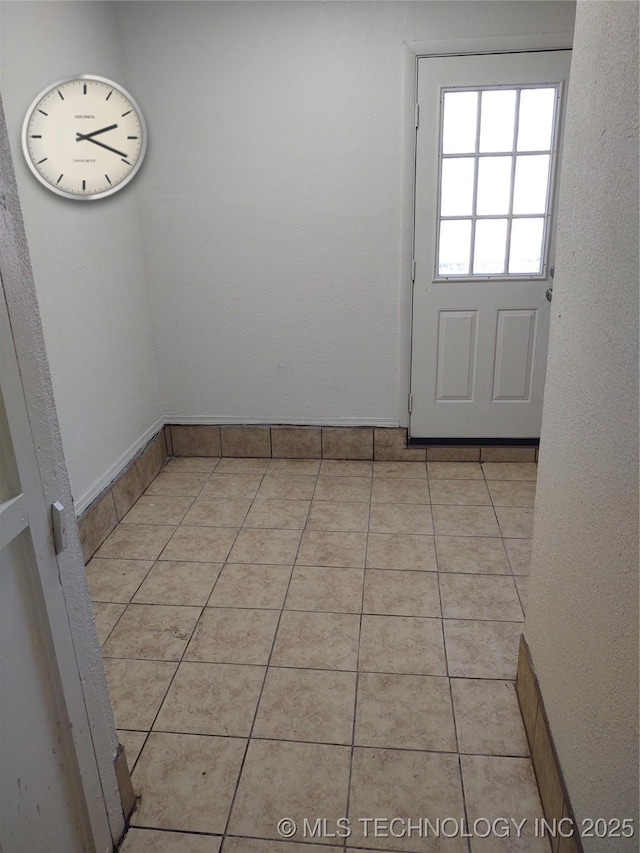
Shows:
{"hour": 2, "minute": 19}
